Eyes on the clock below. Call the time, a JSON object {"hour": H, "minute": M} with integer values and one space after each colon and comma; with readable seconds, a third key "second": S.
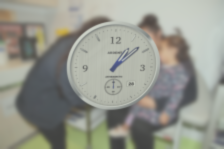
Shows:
{"hour": 1, "minute": 8}
